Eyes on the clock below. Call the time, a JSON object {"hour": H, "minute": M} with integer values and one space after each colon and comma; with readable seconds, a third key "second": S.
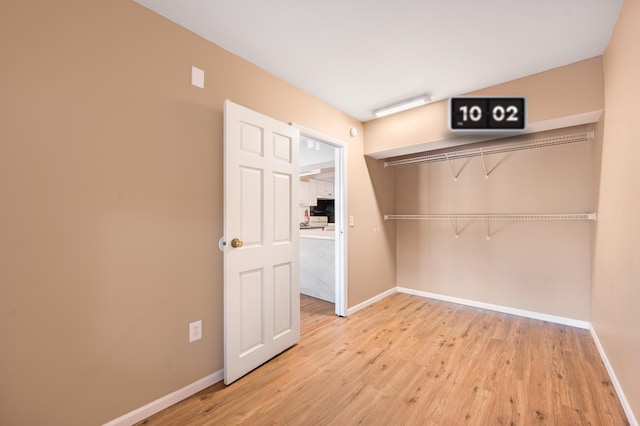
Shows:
{"hour": 10, "minute": 2}
